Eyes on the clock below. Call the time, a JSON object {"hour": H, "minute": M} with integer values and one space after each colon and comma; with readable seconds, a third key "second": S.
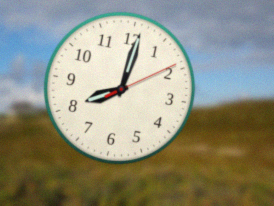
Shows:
{"hour": 8, "minute": 1, "second": 9}
